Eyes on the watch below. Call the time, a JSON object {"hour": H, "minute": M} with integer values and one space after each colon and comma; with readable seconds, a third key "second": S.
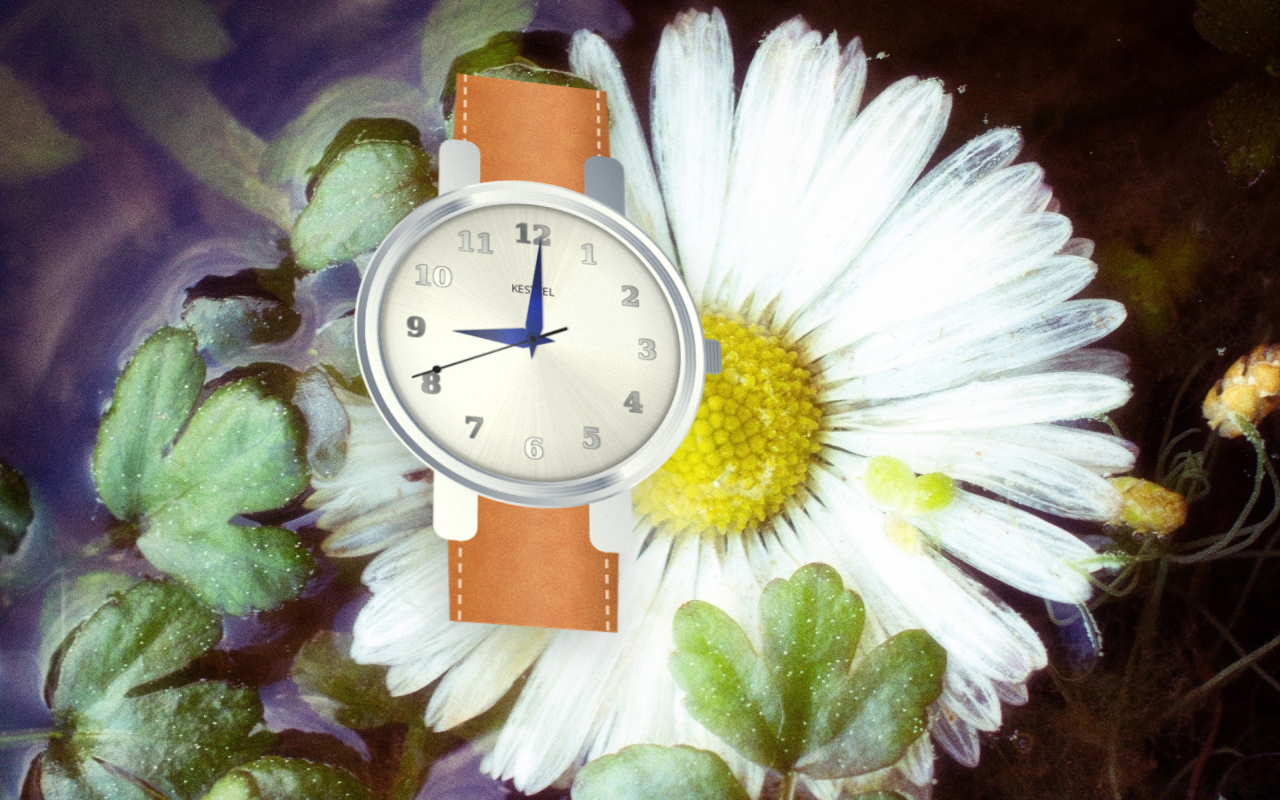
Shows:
{"hour": 9, "minute": 0, "second": 41}
